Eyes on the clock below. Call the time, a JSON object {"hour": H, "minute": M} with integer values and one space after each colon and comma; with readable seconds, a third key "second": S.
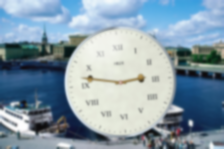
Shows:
{"hour": 2, "minute": 47}
